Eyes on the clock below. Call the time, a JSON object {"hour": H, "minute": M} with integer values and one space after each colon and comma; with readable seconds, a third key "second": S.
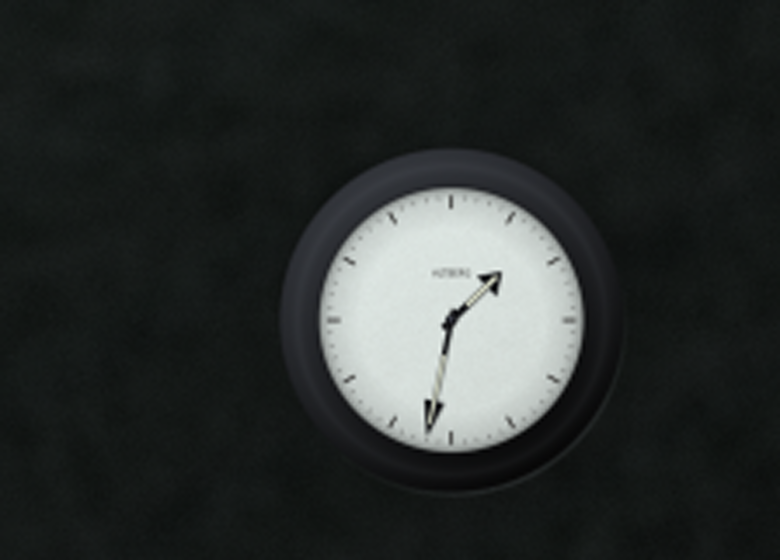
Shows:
{"hour": 1, "minute": 32}
